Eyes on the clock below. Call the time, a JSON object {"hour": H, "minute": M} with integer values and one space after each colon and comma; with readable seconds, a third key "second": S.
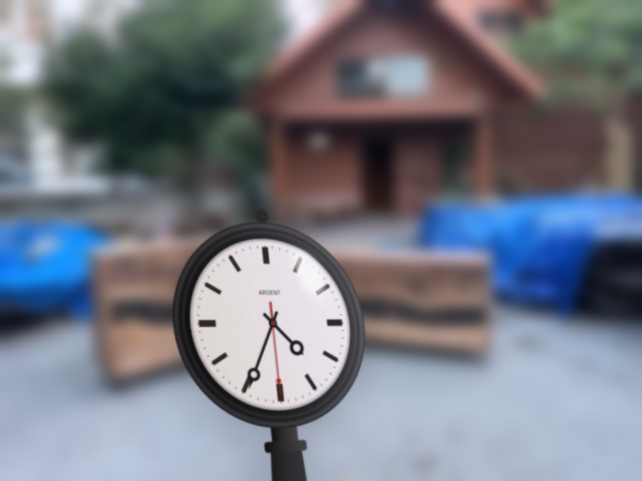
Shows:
{"hour": 4, "minute": 34, "second": 30}
